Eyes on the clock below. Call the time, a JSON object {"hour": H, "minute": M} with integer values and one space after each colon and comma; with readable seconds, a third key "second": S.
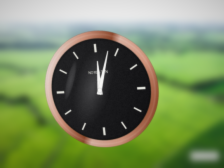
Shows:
{"hour": 12, "minute": 3}
